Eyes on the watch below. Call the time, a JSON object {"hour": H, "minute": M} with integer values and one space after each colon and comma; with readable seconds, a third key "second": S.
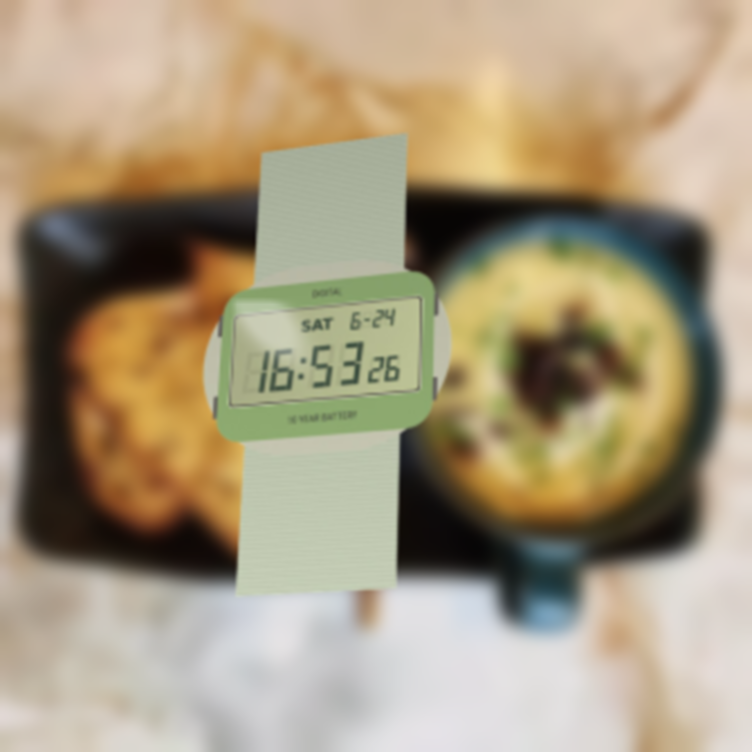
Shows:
{"hour": 16, "minute": 53, "second": 26}
